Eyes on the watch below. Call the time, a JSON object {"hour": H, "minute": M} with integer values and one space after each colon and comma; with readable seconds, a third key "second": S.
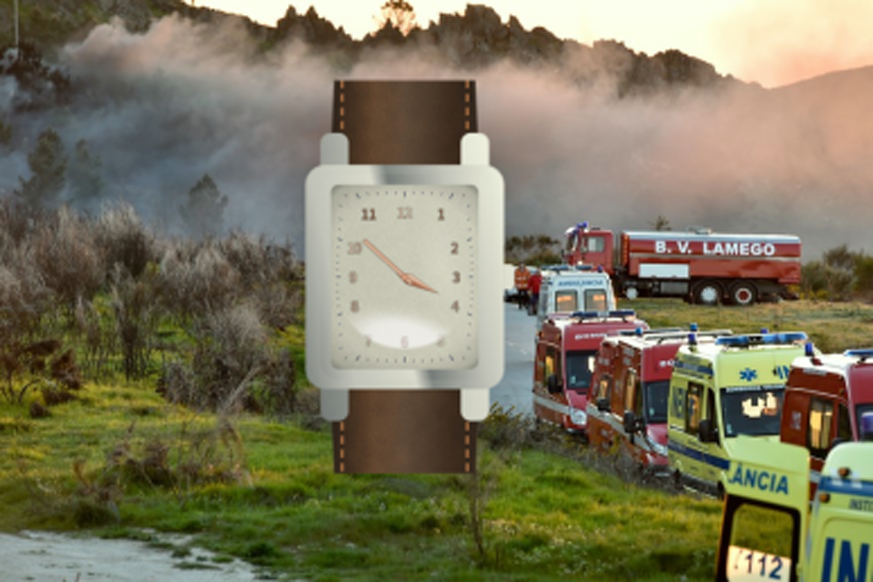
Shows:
{"hour": 3, "minute": 52}
